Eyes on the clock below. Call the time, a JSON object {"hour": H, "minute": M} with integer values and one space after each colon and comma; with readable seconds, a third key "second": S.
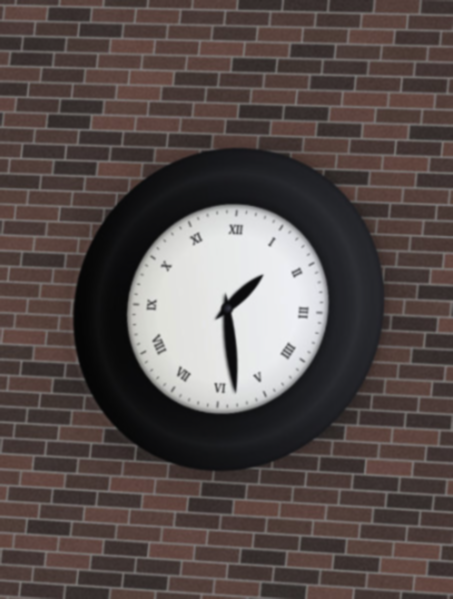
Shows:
{"hour": 1, "minute": 28}
